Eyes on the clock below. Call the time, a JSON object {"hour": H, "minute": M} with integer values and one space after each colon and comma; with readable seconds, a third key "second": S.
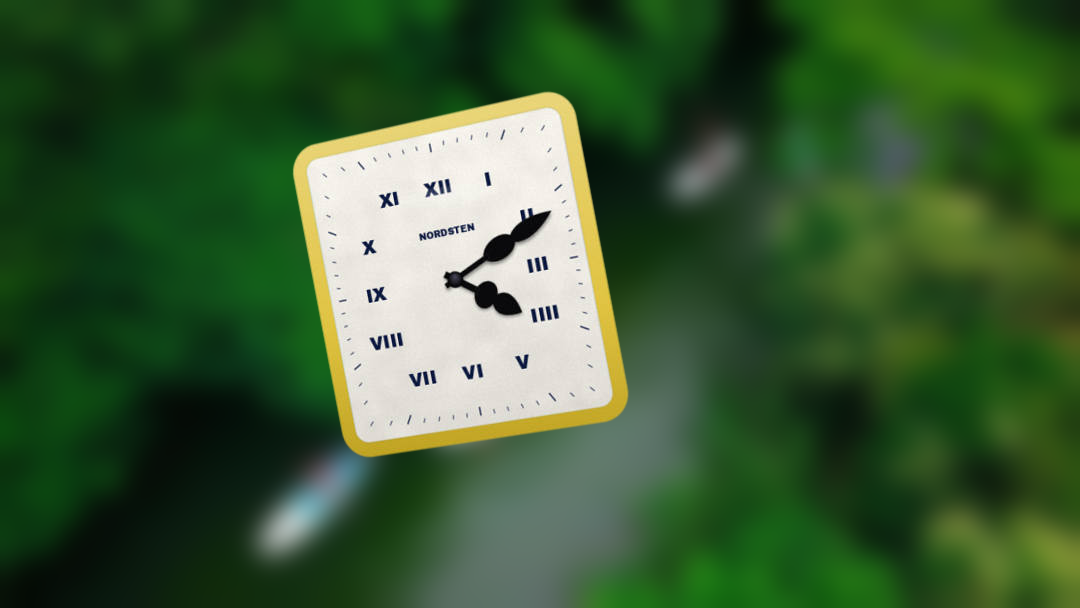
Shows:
{"hour": 4, "minute": 11}
